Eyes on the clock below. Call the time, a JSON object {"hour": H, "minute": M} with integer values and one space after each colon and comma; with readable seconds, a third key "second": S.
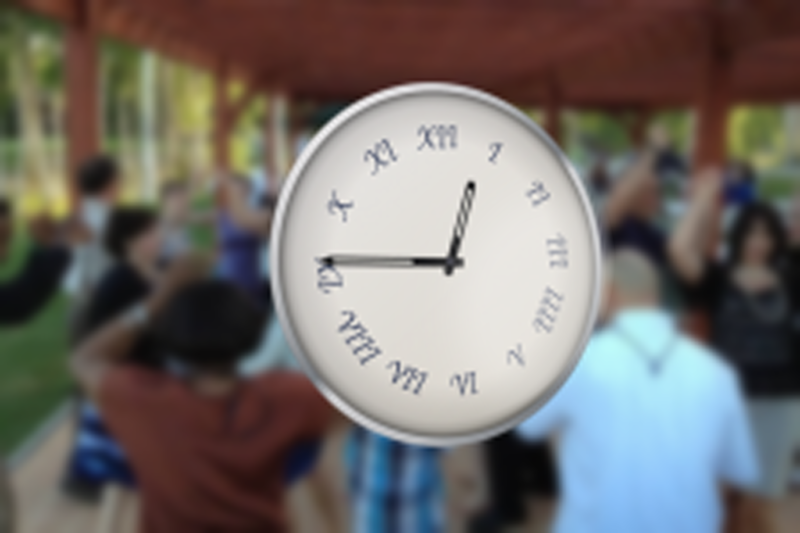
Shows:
{"hour": 12, "minute": 46}
